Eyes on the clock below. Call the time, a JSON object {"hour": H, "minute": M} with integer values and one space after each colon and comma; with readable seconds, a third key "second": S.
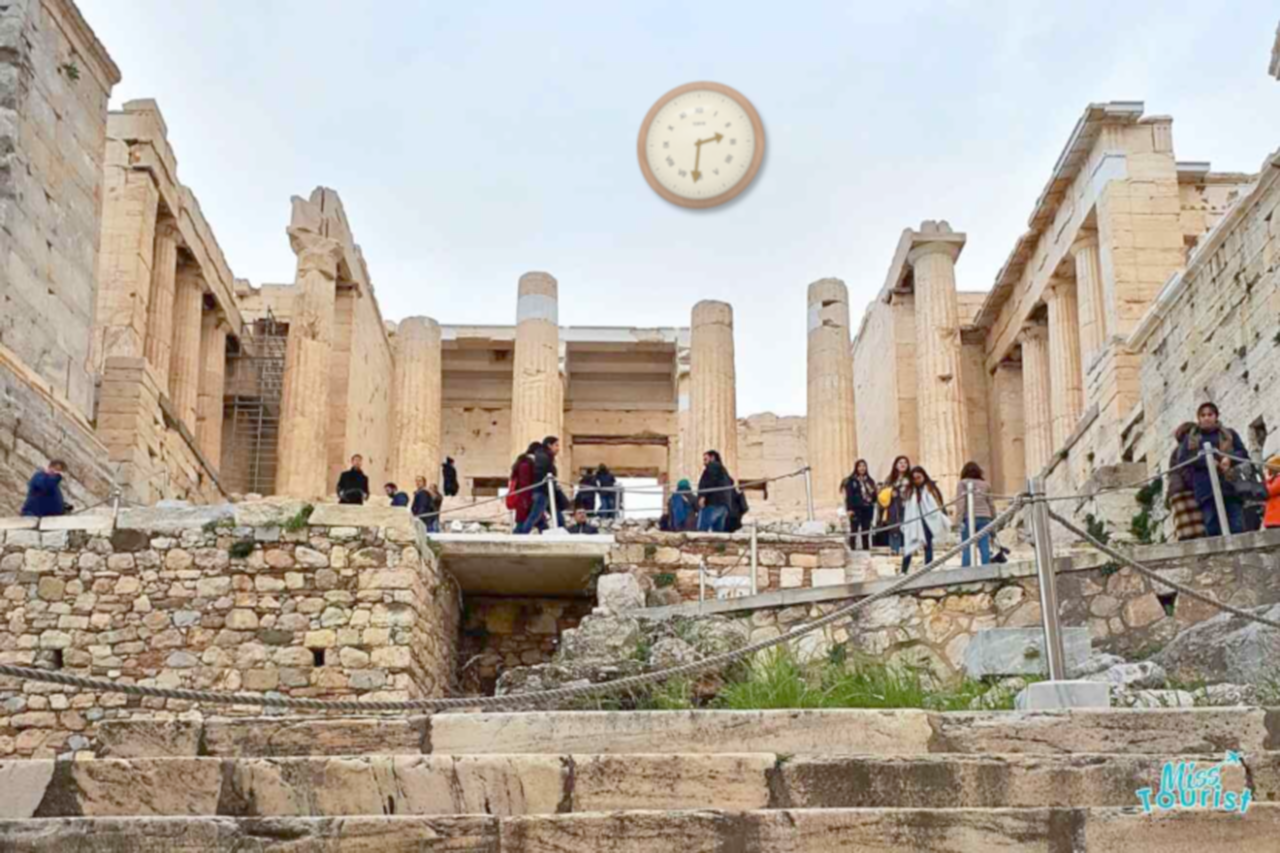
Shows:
{"hour": 2, "minute": 31}
